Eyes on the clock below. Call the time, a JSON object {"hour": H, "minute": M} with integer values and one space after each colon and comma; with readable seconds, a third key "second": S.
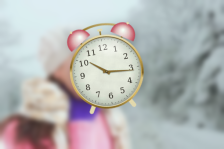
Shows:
{"hour": 10, "minute": 16}
